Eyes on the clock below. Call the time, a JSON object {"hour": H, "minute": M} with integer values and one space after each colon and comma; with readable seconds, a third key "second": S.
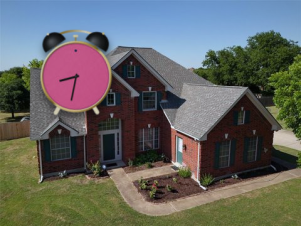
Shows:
{"hour": 8, "minute": 32}
